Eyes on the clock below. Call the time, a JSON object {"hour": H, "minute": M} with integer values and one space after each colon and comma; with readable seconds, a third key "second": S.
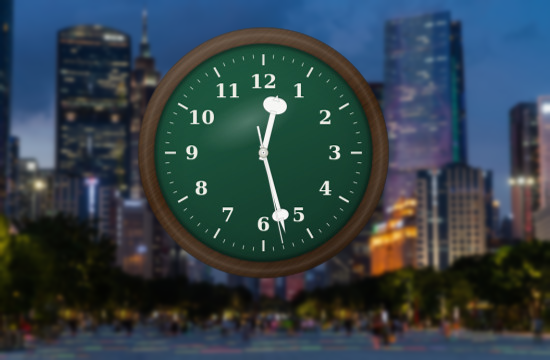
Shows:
{"hour": 12, "minute": 27, "second": 28}
